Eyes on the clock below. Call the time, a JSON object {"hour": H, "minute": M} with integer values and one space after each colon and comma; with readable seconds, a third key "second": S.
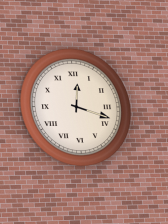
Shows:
{"hour": 12, "minute": 18}
